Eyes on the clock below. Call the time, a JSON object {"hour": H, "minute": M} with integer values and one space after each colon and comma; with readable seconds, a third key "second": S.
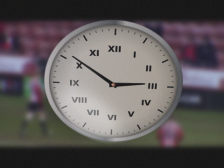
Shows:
{"hour": 2, "minute": 51}
